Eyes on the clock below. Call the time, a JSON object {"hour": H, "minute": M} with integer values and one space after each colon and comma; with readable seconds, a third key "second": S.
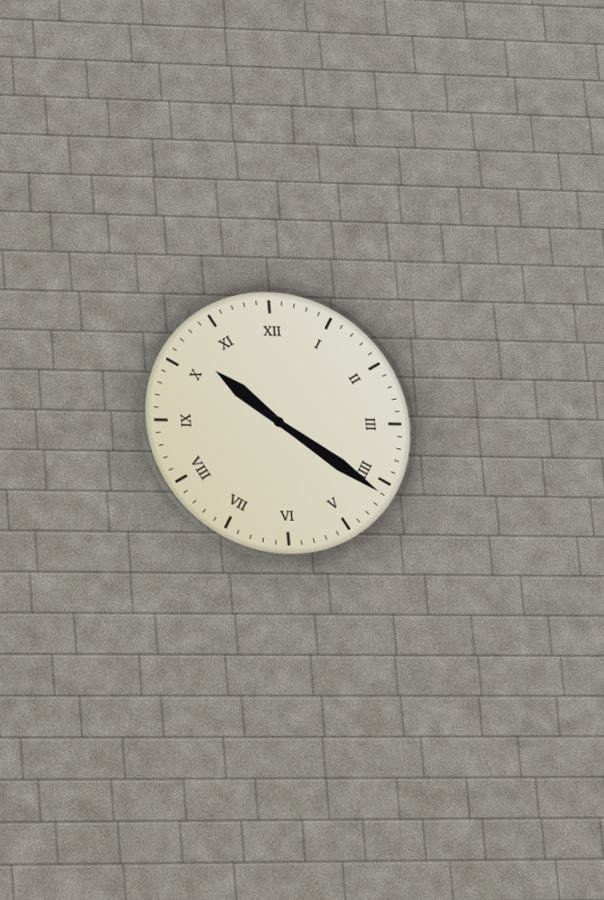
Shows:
{"hour": 10, "minute": 21}
